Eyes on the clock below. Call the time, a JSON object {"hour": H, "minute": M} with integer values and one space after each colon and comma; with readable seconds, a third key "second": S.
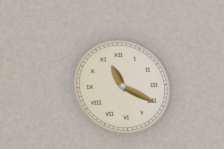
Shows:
{"hour": 11, "minute": 20}
